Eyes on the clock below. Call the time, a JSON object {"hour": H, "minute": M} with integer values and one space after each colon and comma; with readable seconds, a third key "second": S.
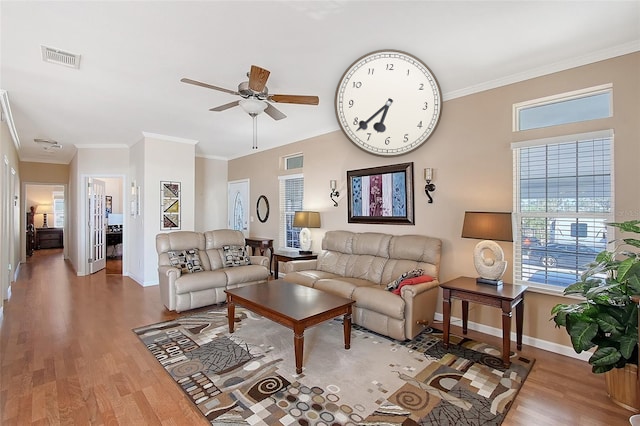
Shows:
{"hour": 6, "minute": 38}
